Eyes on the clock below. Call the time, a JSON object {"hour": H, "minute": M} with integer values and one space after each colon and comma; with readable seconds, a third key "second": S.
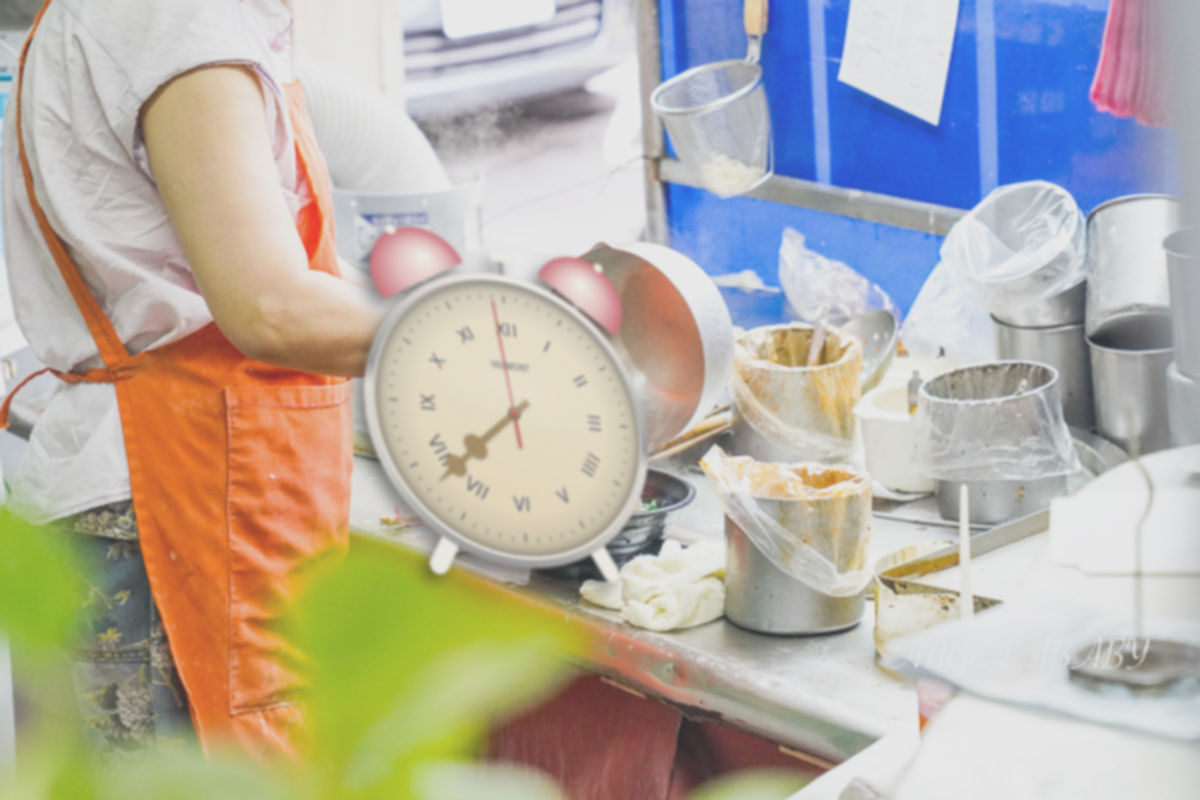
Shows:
{"hour": 7, "minute": 37, "second": 59}
